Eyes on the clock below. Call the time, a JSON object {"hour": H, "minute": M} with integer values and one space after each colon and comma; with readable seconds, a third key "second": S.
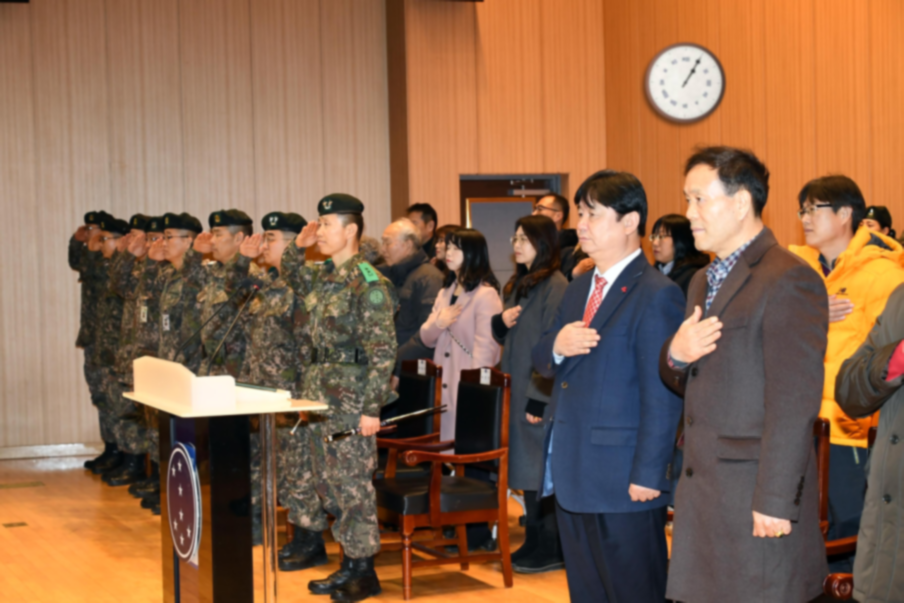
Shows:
{"hour": 1, "minute": 5}
